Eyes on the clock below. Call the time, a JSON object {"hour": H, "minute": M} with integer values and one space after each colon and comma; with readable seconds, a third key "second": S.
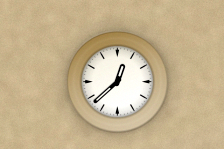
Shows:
{"hour": 12, "minute": 38}
